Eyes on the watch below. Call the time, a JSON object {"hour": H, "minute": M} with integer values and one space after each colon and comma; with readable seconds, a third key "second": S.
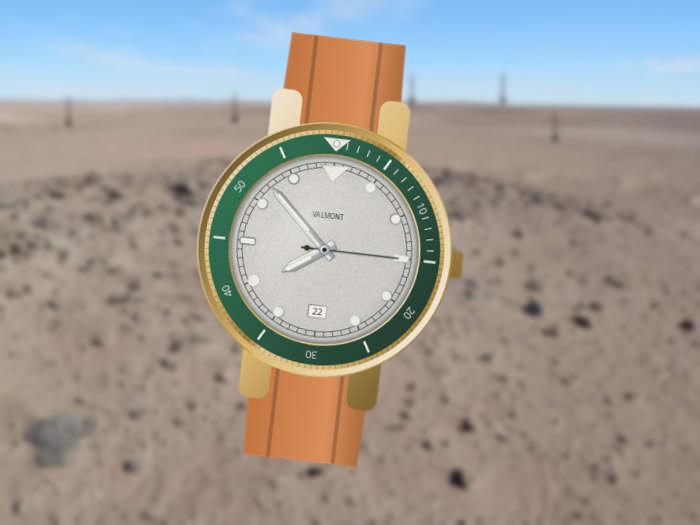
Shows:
{"hour": 7, "minute": 52, "second": 15}
